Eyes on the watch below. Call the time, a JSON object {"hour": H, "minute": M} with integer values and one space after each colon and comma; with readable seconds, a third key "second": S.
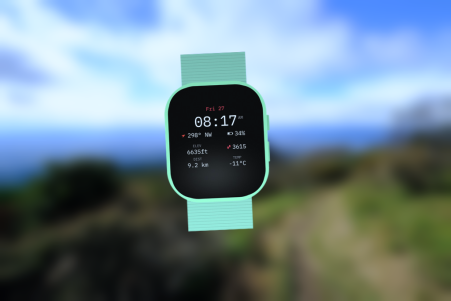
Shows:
{"hour": 8, "minute": 17}
